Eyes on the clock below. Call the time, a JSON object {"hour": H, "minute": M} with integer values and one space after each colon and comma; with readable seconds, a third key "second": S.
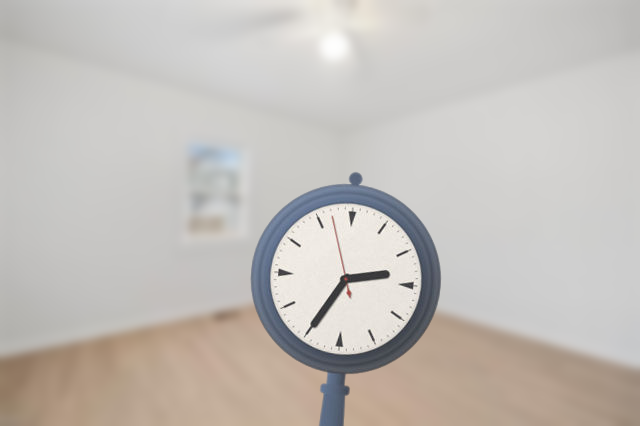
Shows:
{"hour": 2, "minute": 34, "second": 57}
